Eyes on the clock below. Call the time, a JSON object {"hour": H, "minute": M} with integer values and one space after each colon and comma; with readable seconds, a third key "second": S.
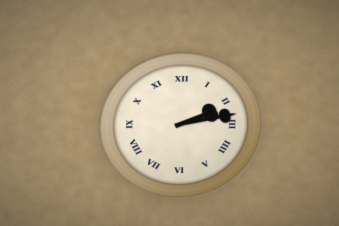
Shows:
{"hour": 2, "minute": 13}
